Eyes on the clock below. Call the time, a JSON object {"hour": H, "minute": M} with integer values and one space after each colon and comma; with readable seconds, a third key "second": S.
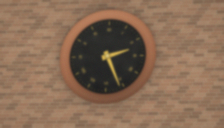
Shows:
{"hour": 2, "minute": 26}
